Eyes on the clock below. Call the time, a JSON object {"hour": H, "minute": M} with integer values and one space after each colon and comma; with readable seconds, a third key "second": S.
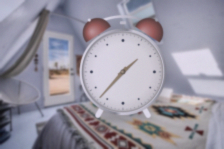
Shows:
{"hour": 1, "minute": 37}
